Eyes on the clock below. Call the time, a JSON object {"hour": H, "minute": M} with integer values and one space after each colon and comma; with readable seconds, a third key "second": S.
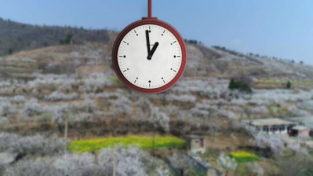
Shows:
{"hour": 12, "minute": 59}
